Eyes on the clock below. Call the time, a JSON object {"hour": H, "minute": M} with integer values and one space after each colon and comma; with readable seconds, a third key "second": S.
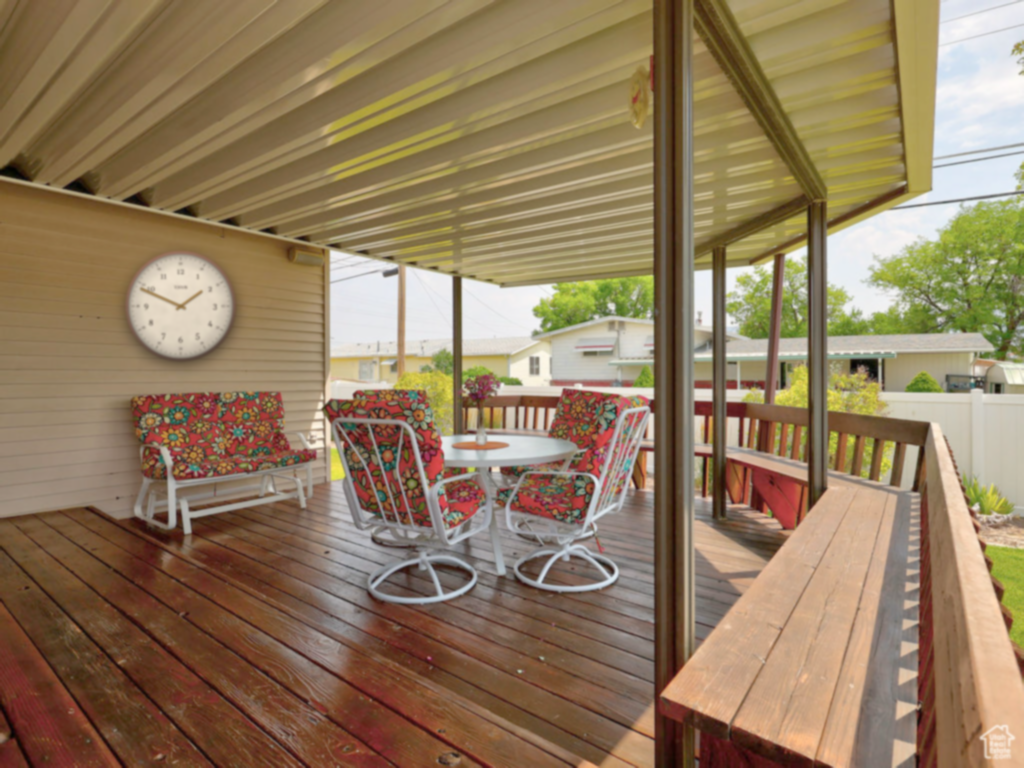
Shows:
{"hour": 1, "minute": 49}
